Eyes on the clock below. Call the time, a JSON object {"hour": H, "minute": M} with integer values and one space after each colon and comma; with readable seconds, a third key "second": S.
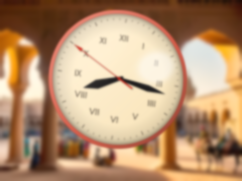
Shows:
{"hour": 8, "minute": 16, "second": 50}
